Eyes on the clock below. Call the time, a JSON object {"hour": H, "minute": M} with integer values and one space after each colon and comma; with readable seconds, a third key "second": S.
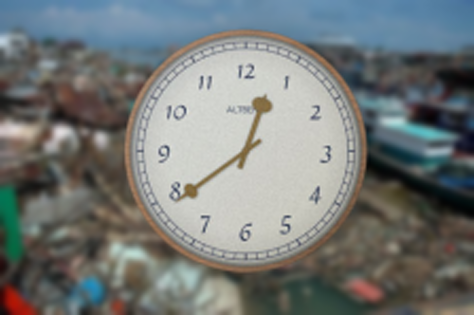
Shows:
{"hour": 12, "minute": 39}
